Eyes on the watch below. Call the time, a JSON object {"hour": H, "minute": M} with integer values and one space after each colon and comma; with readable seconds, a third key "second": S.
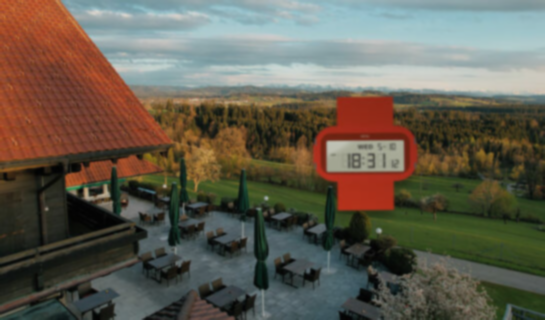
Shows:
{"hour": 18, "minute": 31}
